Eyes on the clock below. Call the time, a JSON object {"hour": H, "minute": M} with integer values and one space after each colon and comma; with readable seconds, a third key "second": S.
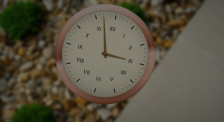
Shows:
{"hour": 2, "minute": 57}
